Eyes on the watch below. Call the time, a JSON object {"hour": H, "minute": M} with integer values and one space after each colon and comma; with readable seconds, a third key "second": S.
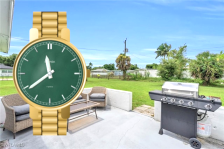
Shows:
{"hour": 11, "minute": 39}
